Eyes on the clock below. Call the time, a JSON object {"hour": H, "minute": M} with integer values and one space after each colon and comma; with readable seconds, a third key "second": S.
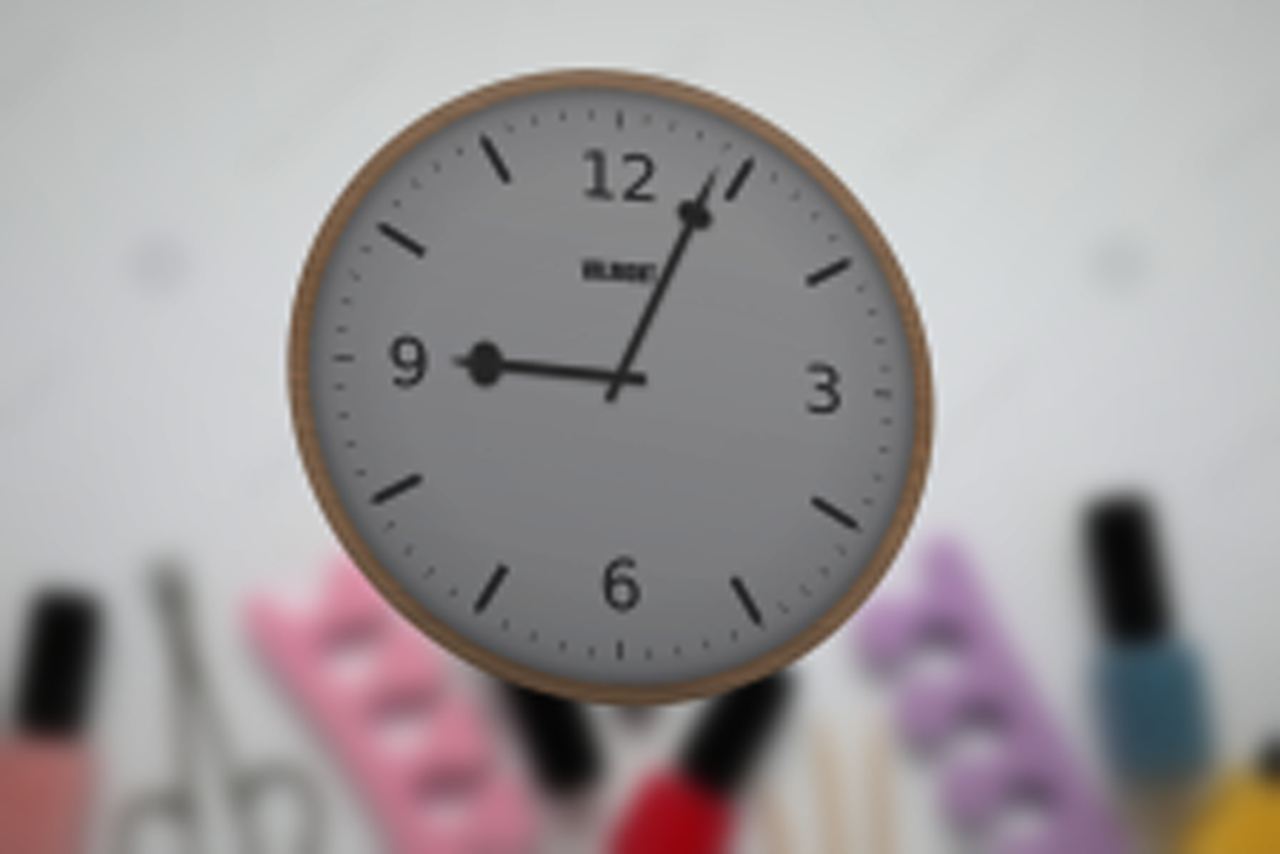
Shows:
{"hour": 9, "minute": 4}
